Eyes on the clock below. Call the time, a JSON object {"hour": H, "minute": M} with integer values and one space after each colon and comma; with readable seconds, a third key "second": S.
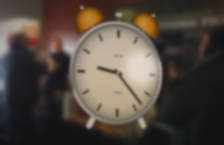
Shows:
{"hour": 9, "minute": 23}
